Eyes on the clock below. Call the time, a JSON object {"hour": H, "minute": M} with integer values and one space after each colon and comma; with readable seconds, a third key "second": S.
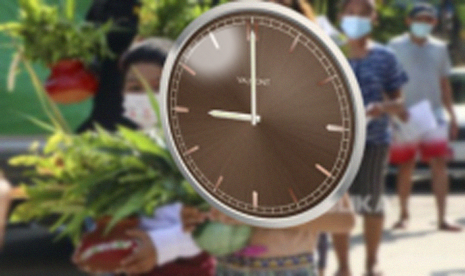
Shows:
{"hour": 9, "minute": 0}
